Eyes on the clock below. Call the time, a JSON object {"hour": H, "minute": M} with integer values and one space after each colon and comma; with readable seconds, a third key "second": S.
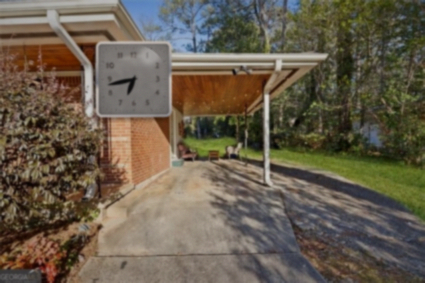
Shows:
{"hour": 6, "minute": 43}
